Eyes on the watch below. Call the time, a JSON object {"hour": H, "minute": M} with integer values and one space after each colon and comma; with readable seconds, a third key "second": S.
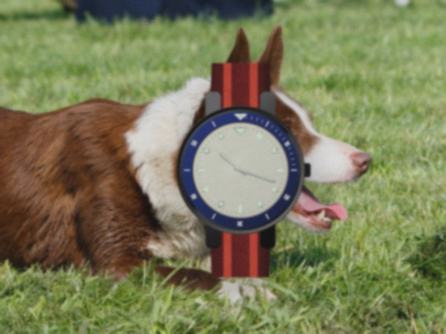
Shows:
{"hour": 10, "minute": 18}
